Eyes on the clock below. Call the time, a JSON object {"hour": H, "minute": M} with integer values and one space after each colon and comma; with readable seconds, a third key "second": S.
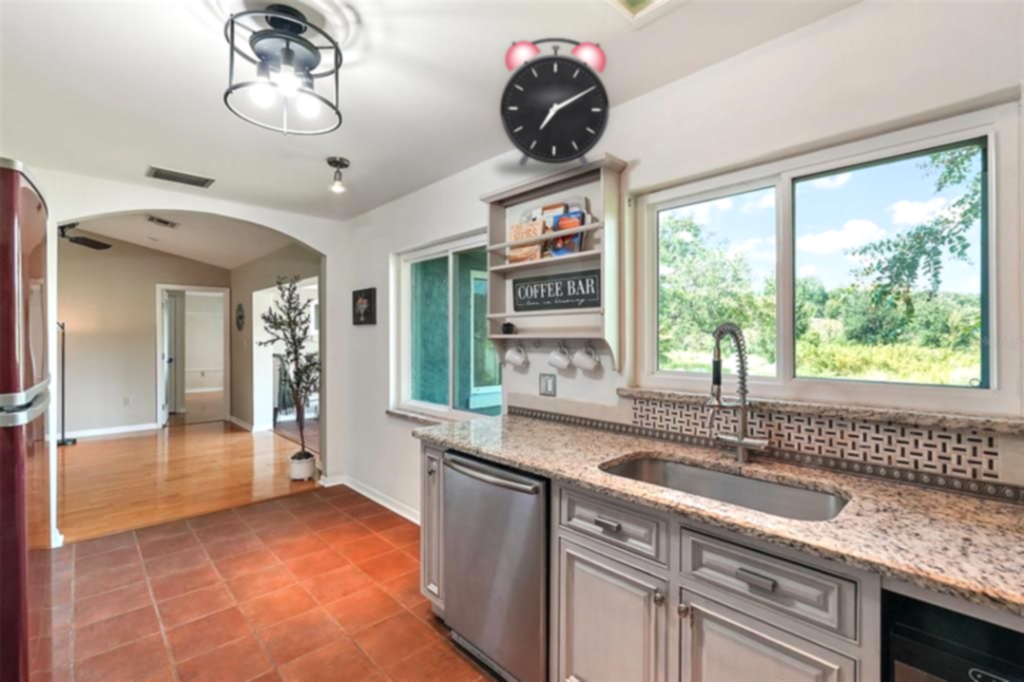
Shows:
{"hour": 7, "minute": 10}
